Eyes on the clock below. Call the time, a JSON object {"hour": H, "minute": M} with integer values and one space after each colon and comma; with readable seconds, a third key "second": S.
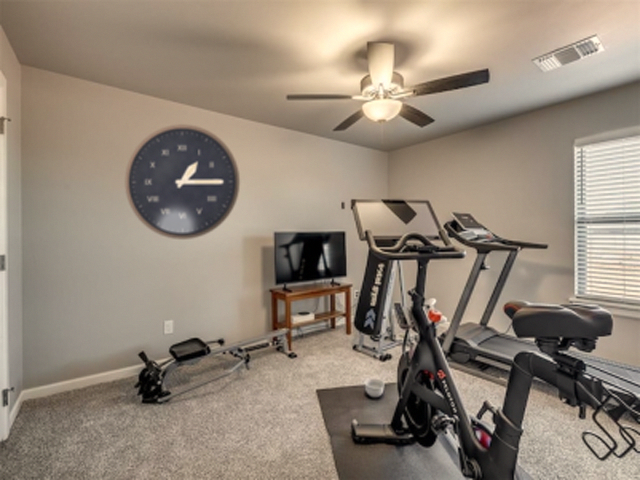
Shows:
{"hour": 1, "minute": 15}
